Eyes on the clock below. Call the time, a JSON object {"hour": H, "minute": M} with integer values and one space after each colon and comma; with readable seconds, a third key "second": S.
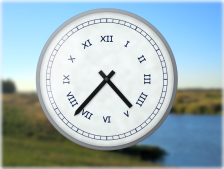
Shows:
{"hour": 4, "minute": 37}
